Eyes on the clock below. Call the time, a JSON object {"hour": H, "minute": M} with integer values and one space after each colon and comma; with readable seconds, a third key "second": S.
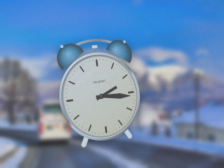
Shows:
{"hour": 2, "minute": 16}
